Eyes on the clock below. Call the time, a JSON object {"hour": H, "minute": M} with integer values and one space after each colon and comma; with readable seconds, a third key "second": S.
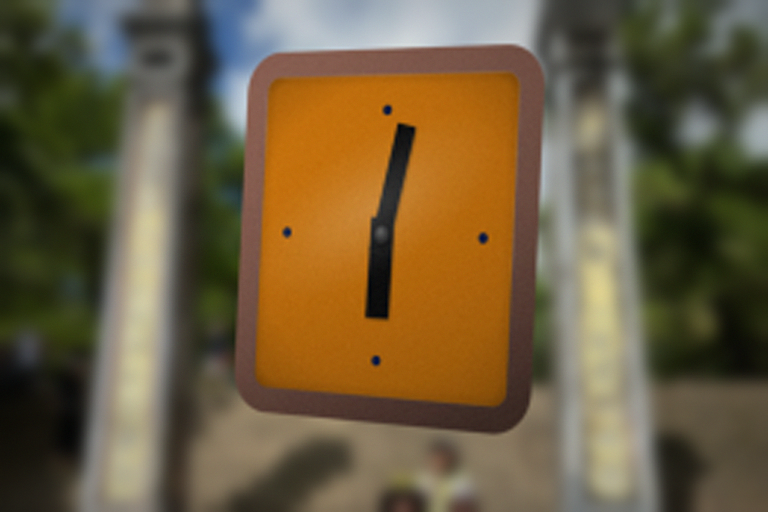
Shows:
{"hour": 6, "minute": 2}
